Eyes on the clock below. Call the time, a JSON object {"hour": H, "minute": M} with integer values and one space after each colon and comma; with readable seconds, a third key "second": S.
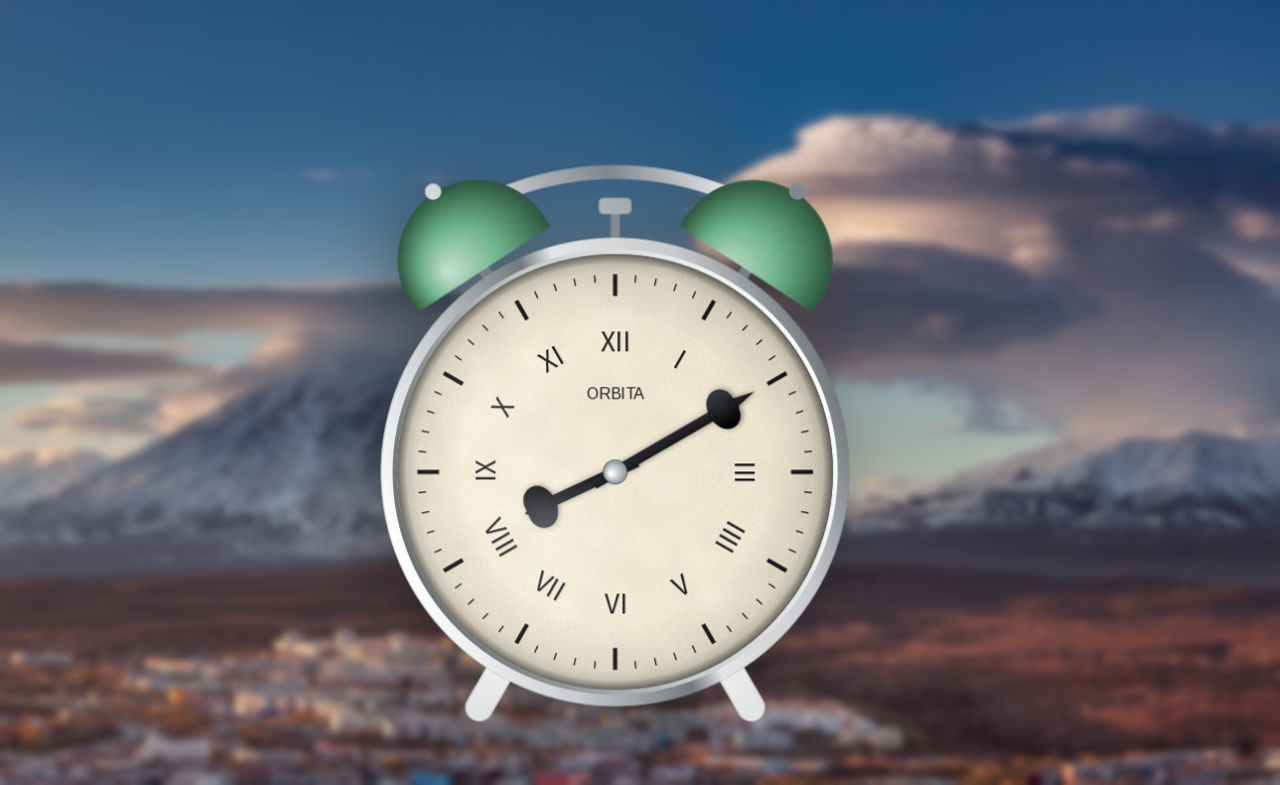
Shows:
{"hour": 8, "minute": 10}
